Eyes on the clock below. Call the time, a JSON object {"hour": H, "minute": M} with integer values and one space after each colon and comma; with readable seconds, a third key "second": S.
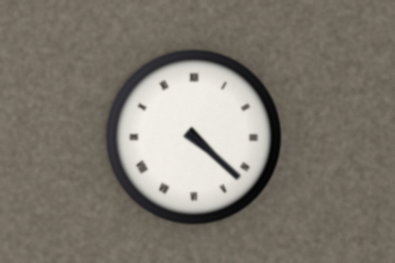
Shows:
{"hour": 4, "minute": 22}
